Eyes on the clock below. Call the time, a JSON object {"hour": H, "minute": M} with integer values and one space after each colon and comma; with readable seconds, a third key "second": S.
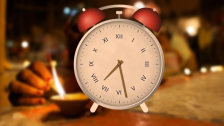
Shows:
{"hour": 7, "minute": 28}
